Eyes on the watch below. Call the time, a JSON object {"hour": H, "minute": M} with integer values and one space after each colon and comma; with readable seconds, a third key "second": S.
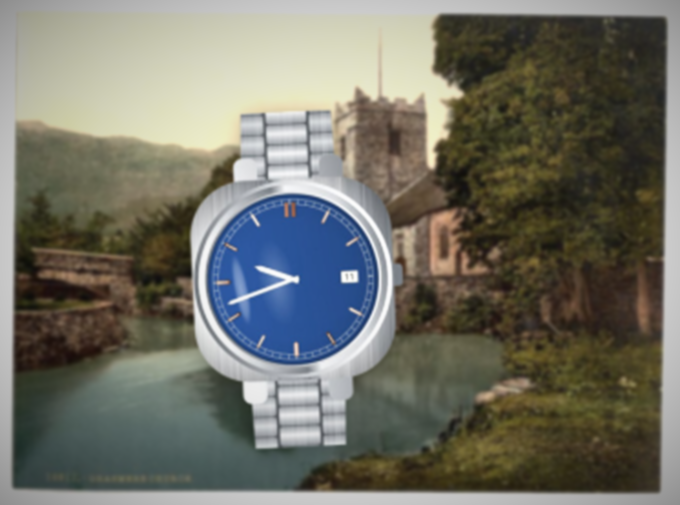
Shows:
{"hour": 9, "minute": 42}
